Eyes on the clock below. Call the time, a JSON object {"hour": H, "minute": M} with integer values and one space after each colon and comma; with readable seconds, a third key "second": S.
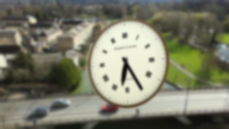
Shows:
{"hour": 6, "minute": 25}
